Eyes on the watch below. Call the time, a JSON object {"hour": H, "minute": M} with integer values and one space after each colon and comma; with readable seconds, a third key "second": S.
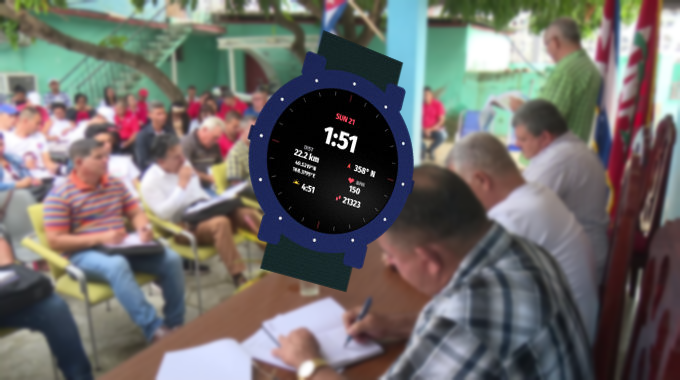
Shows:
{"hour": 1, "minute": 51}
